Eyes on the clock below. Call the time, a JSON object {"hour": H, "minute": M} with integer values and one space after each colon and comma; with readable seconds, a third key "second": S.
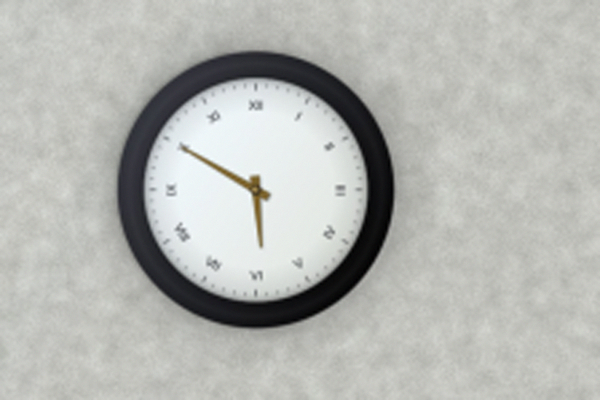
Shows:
{"hour": 5, "minute": 50}
